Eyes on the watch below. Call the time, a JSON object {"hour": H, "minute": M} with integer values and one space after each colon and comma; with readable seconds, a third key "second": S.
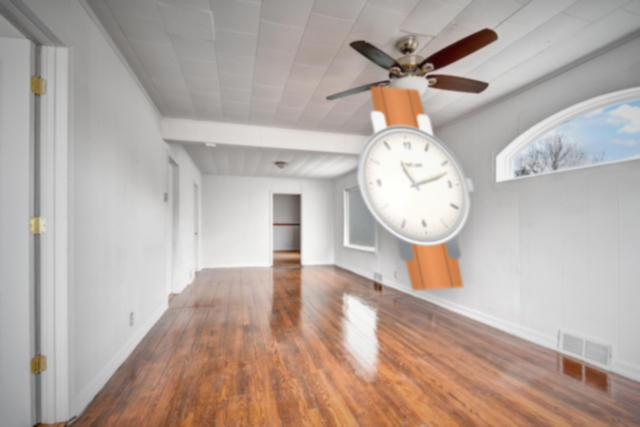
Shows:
{"hour": 11, "minute": 12}
